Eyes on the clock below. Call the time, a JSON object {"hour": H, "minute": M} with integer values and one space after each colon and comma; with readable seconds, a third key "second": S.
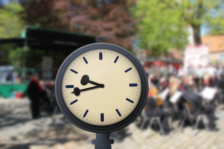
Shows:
{"hour": 9, "minute": 43}
